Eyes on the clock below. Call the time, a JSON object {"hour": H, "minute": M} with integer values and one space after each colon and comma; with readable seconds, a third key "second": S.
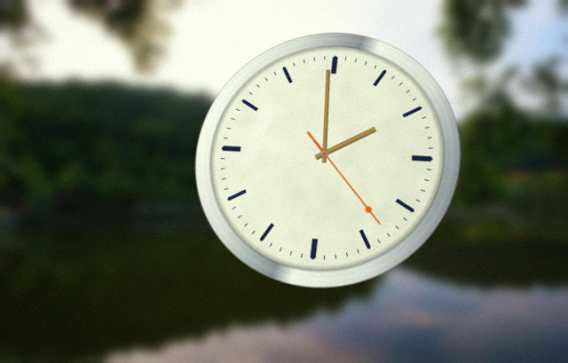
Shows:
{"hour": 1, "minute": 59, "second": 23}
